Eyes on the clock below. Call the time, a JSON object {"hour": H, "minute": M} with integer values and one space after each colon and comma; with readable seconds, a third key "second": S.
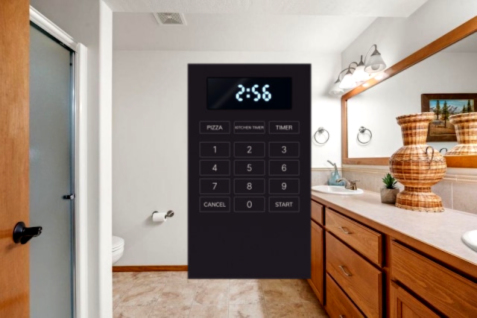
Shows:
{"hour": 2, "minute": 56}
